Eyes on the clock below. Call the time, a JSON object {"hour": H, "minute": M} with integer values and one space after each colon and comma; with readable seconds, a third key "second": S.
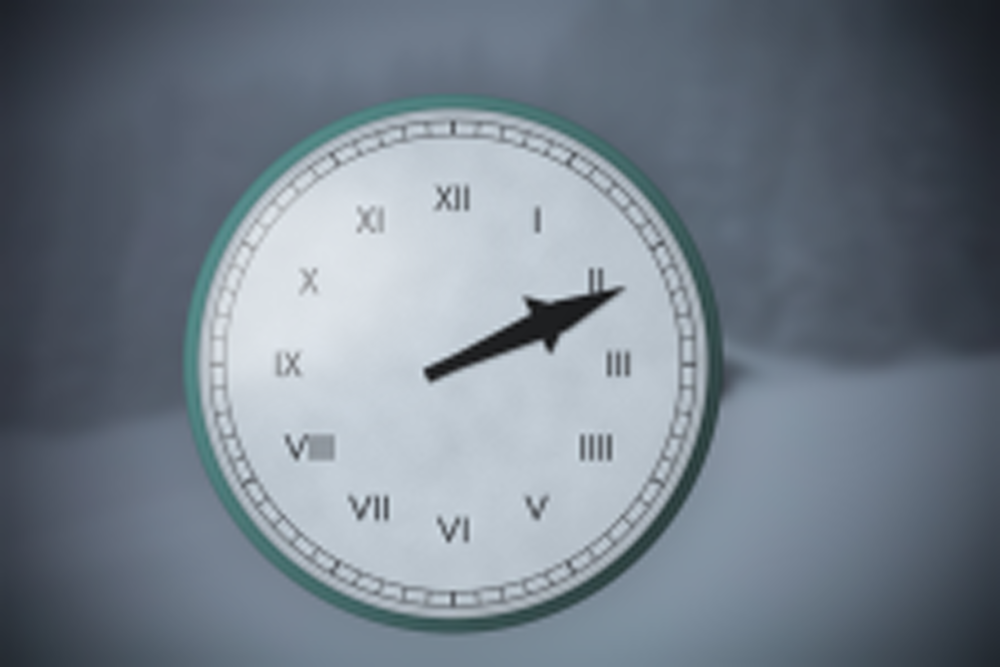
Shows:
{"hour": 2, "minute": 11}
